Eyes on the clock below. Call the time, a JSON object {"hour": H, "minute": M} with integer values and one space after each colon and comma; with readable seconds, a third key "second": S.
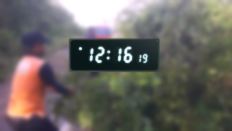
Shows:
{"hour": 12, "minute": 16, "second": 19}
